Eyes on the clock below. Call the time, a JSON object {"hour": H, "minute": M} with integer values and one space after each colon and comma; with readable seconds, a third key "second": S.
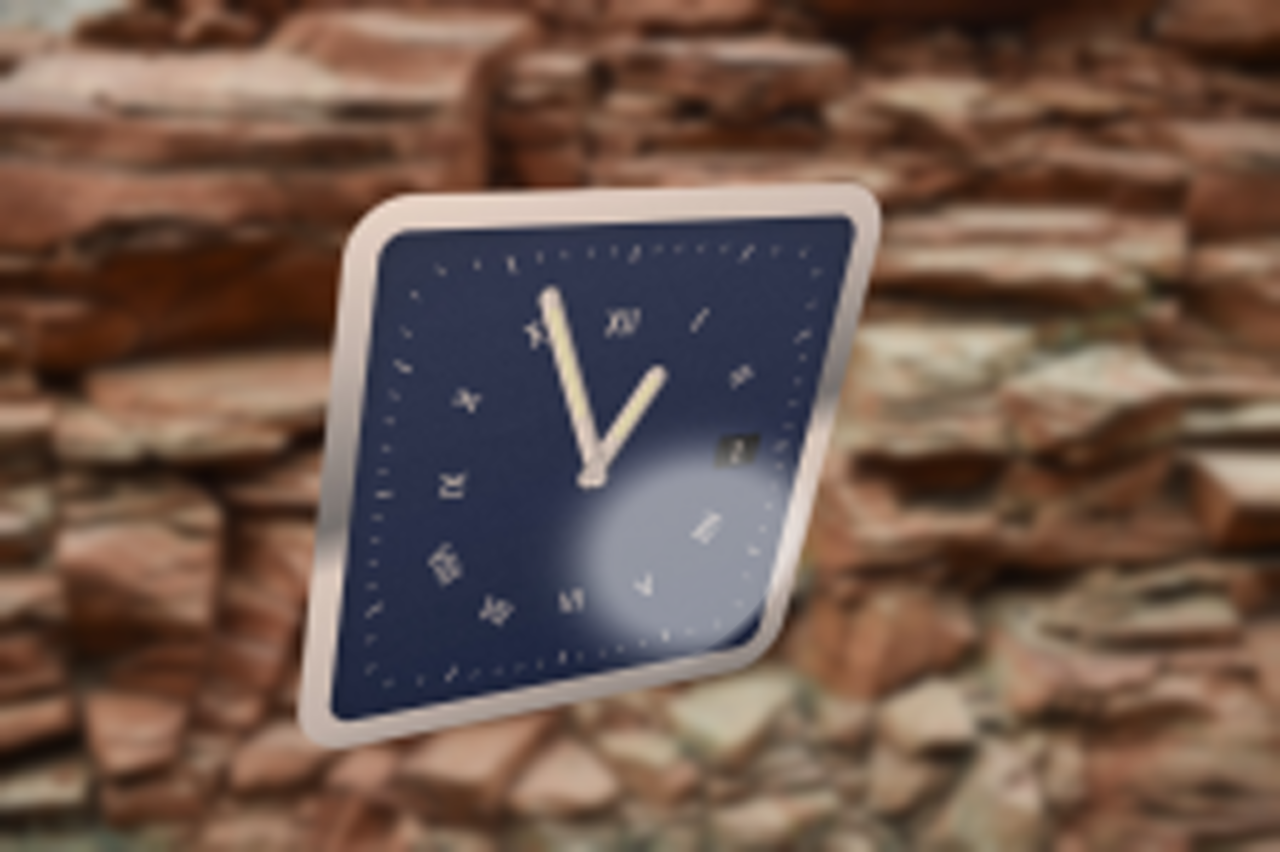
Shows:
{"hour": 12, "minute": 56}
